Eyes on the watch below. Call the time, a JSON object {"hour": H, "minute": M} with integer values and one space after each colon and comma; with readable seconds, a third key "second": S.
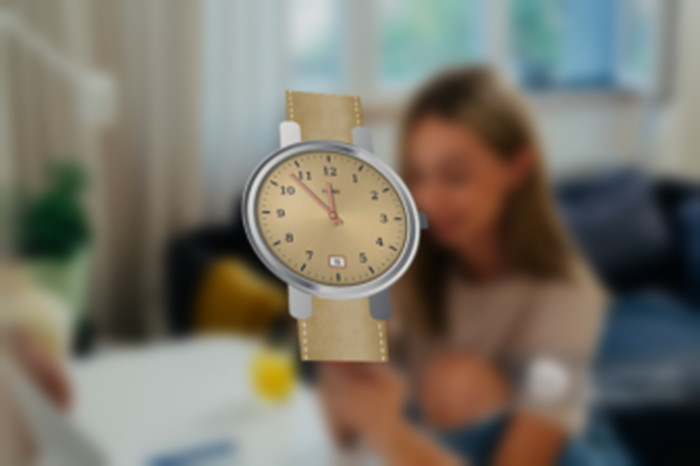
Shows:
{"hour": 11, "minute": 53}
